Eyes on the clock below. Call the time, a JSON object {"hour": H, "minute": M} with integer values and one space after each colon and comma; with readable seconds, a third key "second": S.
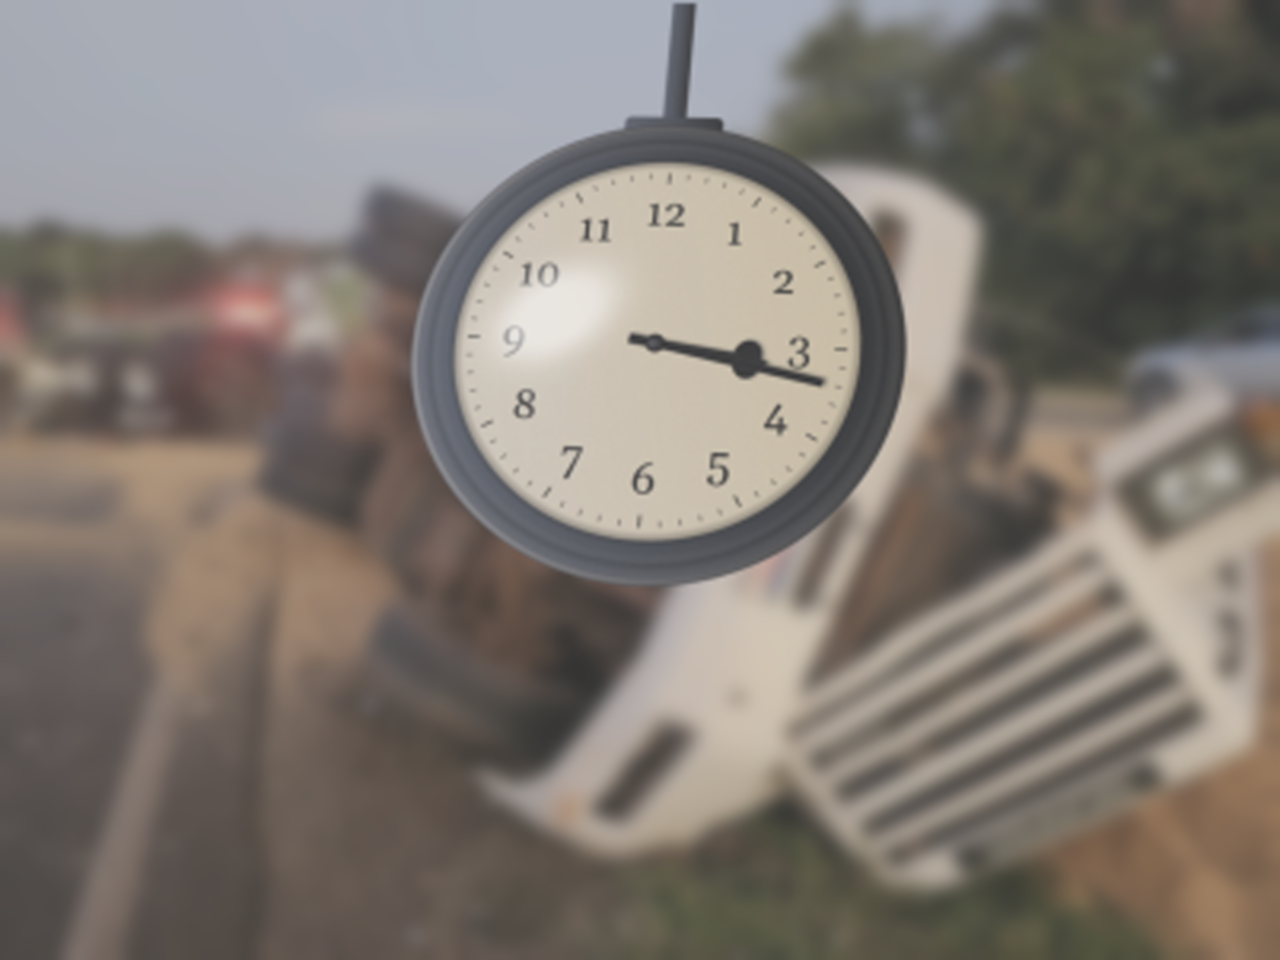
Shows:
{"hour": 3, "minute": 17}
